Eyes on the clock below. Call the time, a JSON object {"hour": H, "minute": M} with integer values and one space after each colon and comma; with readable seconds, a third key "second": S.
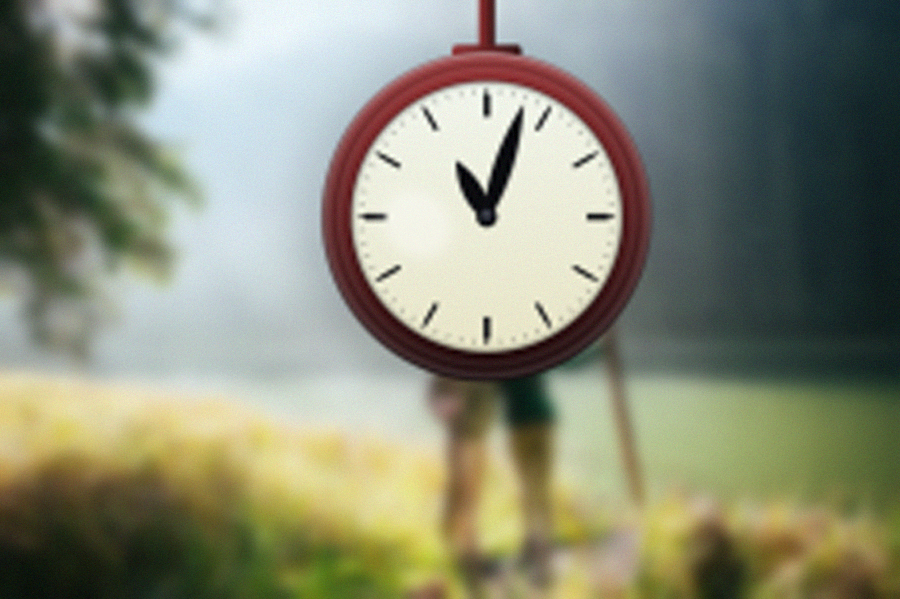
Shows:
{"hour": 11, "minute": 3}
